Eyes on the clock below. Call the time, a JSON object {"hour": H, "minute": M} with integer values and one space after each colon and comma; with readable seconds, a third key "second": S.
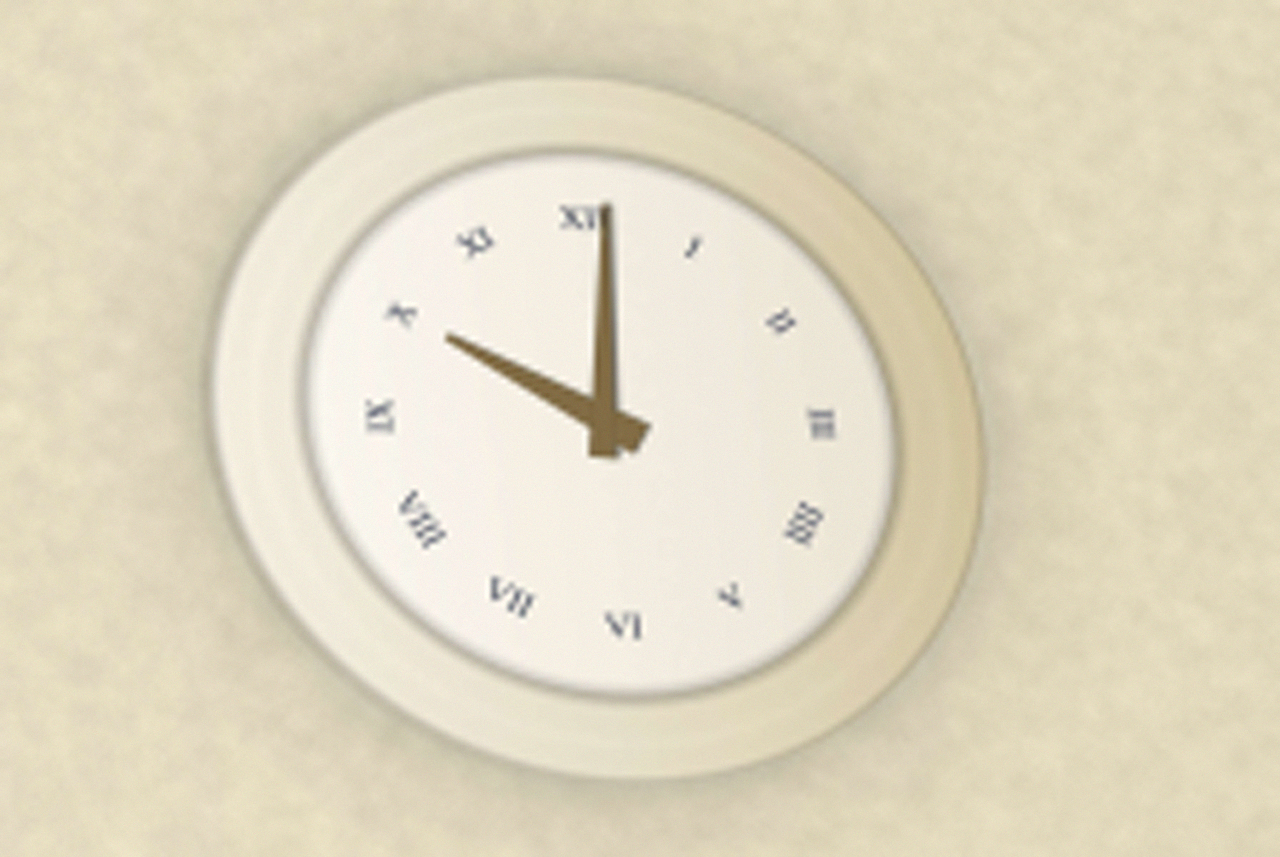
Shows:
{"hour": 10, "minute": 1}
